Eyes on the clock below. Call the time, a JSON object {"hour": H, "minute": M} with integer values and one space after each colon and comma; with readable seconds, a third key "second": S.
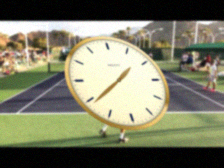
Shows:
{"hour": 1, "minute": 39}
